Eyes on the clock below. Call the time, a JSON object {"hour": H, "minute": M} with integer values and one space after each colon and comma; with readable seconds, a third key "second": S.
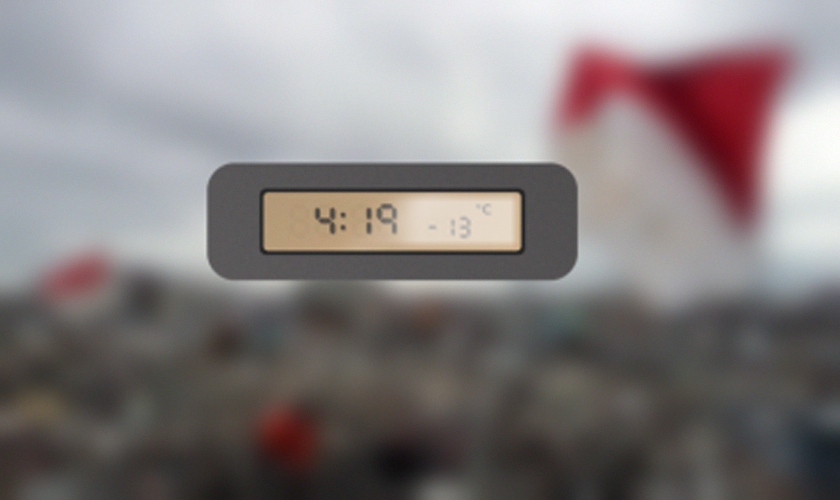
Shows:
{"hour": 4, "minute": 19}
